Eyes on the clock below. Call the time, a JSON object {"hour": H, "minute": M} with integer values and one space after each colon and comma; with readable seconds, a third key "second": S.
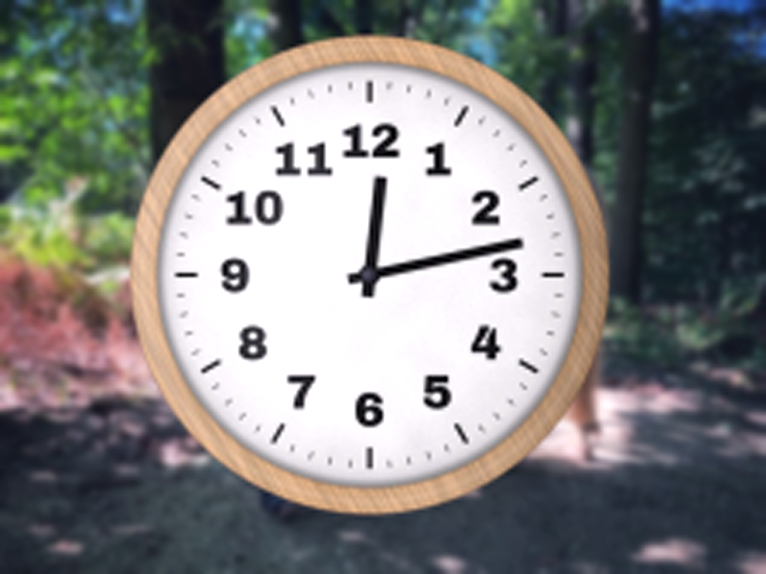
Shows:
{"hour": 12, "minute": 13}
